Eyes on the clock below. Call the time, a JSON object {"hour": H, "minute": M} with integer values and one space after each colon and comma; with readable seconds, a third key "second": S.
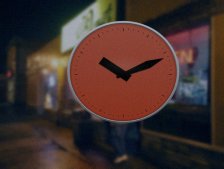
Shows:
{"hour": 10, "minute": 11}
